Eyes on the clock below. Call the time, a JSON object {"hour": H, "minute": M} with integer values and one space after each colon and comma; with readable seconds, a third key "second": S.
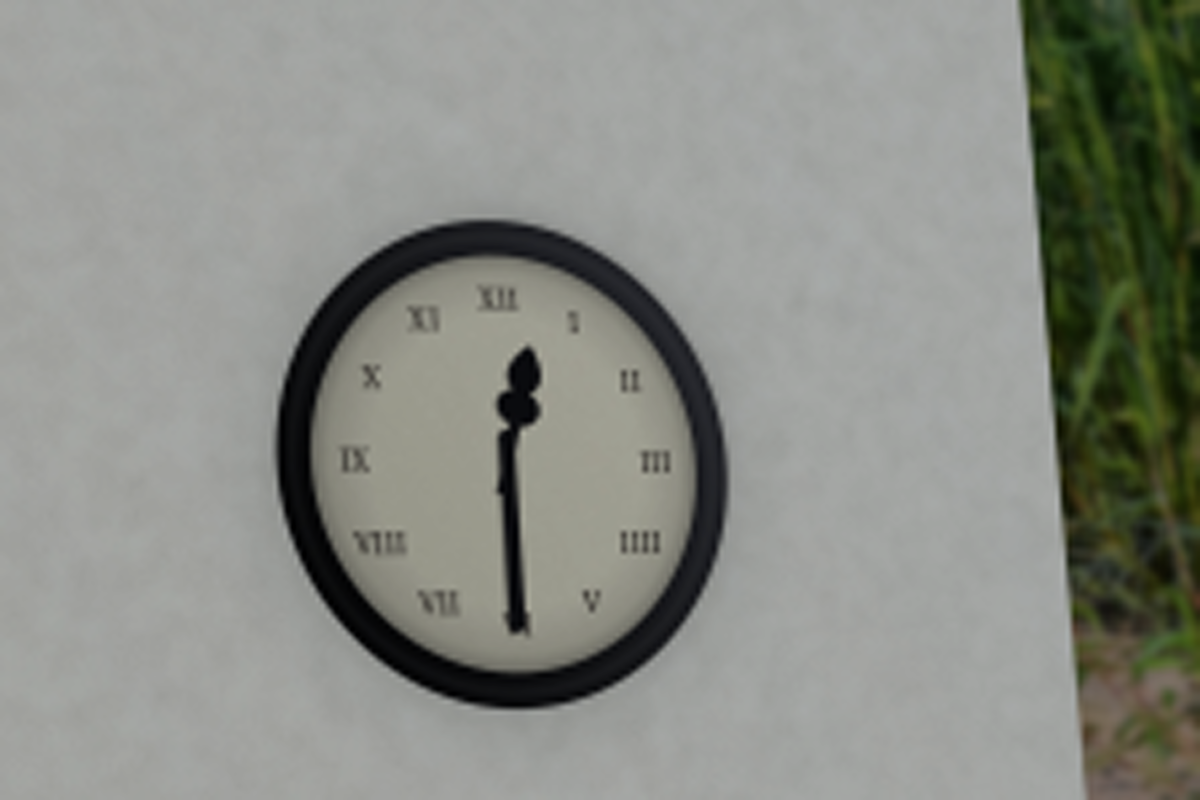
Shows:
{"hour": 12, "minute": 30}
